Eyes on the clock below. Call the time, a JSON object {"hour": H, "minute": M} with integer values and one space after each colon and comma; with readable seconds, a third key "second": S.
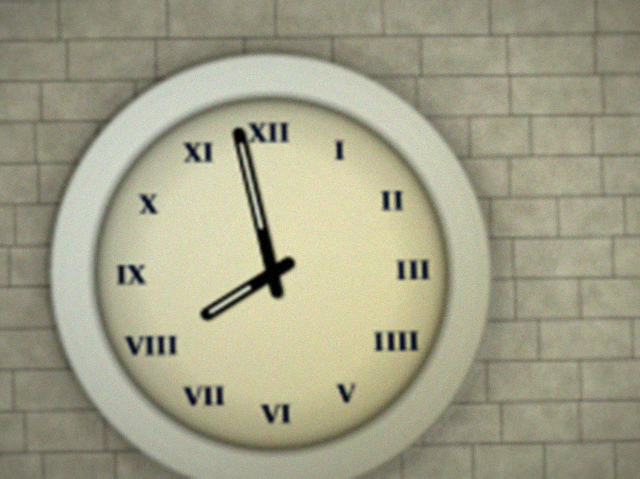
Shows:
{"hour": 7, "minute": 58}
